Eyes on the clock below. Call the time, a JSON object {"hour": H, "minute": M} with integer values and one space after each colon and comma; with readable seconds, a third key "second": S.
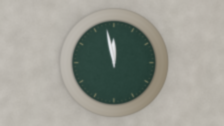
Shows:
{"hour": 11, "minute": 58}
